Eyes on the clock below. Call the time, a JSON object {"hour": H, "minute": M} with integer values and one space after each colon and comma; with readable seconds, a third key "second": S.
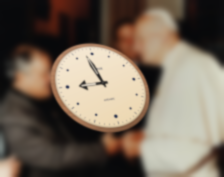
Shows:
{"hour": 8, "minute": 58}
